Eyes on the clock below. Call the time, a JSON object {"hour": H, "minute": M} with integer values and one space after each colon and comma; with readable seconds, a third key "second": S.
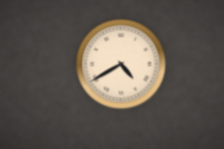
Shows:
{"hour": 4, "minute": 40}
